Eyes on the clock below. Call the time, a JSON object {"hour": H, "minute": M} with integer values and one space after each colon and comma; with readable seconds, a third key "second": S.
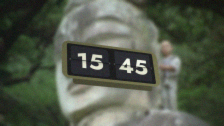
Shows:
{"hour": 15, "minute": 45}
